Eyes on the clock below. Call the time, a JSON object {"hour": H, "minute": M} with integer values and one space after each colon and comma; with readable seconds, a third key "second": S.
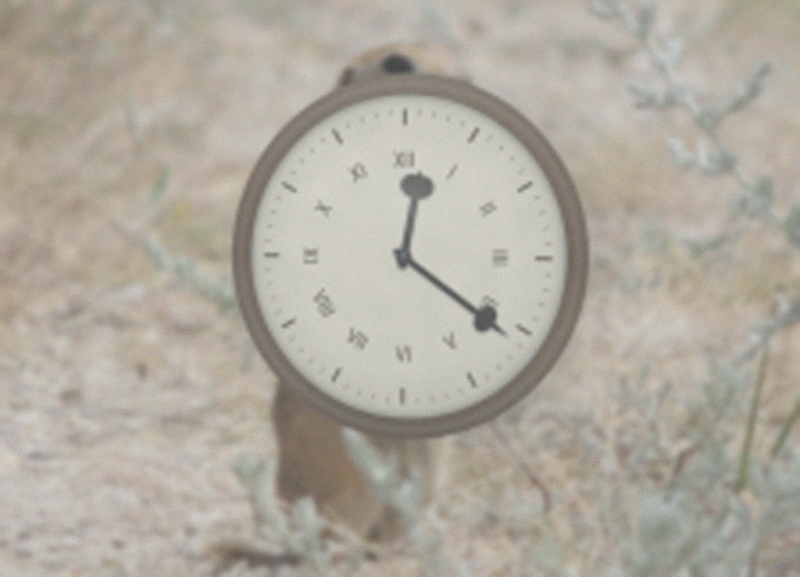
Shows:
{"hour": 12, "minute": 21}
